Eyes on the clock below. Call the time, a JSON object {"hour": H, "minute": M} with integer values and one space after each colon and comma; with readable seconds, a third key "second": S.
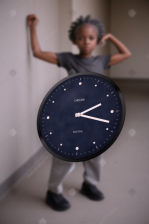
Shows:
{"hour": 2, "minute": 18}
